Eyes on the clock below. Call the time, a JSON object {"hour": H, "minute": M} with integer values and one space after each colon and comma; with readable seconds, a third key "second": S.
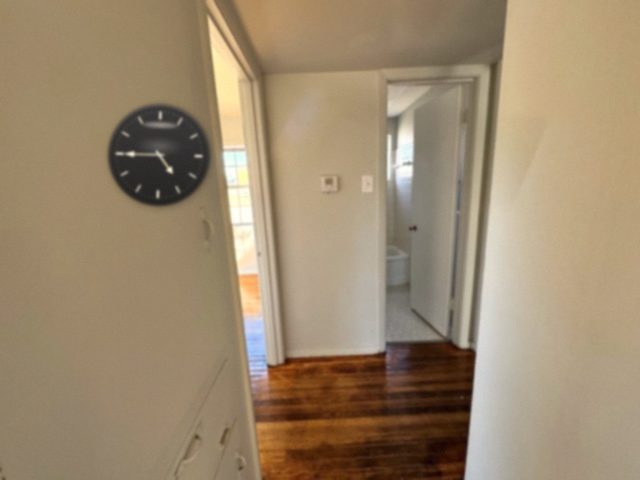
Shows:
{"hour": 4, "minute": 45}
